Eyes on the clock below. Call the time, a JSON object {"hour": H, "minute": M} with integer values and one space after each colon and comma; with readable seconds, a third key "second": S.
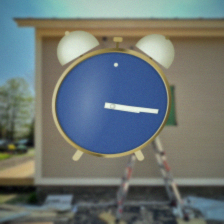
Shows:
{"hour": 3, "minute": 16}
